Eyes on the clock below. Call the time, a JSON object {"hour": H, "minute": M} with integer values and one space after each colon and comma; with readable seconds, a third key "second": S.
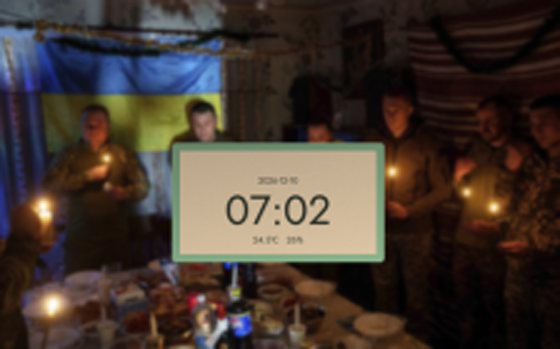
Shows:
{"hour": 7, "minute": 2}
